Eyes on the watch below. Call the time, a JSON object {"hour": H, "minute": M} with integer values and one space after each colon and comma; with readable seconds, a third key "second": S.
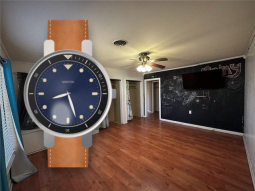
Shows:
{"hour": 8, "minute": 27}
